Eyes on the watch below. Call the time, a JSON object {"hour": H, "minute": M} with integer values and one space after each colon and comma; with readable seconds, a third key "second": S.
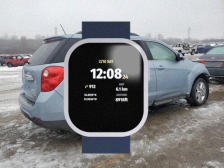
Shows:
{"hour": 12, "minute": 8}
